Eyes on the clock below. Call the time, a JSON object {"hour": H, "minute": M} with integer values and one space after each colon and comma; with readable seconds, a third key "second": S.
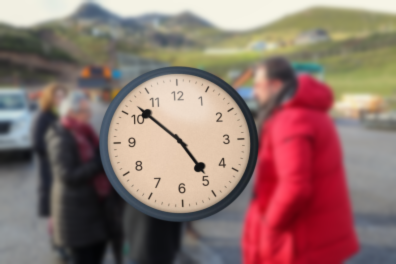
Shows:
{"hour": 4, "minute": 52}
